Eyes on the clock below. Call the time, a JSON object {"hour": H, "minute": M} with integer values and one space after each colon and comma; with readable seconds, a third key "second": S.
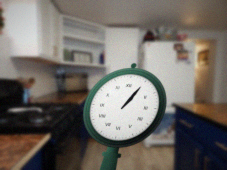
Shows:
{"hour": 1, "minute": 5}
